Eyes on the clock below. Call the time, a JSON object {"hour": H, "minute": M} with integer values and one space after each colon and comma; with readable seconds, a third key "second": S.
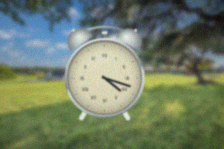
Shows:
{"hour": 4, "minute": 18}
